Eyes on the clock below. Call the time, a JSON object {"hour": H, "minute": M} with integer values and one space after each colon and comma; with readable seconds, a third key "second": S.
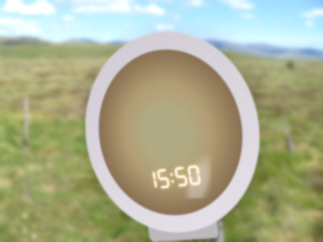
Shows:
{"hour": 15, "minute": 50}
